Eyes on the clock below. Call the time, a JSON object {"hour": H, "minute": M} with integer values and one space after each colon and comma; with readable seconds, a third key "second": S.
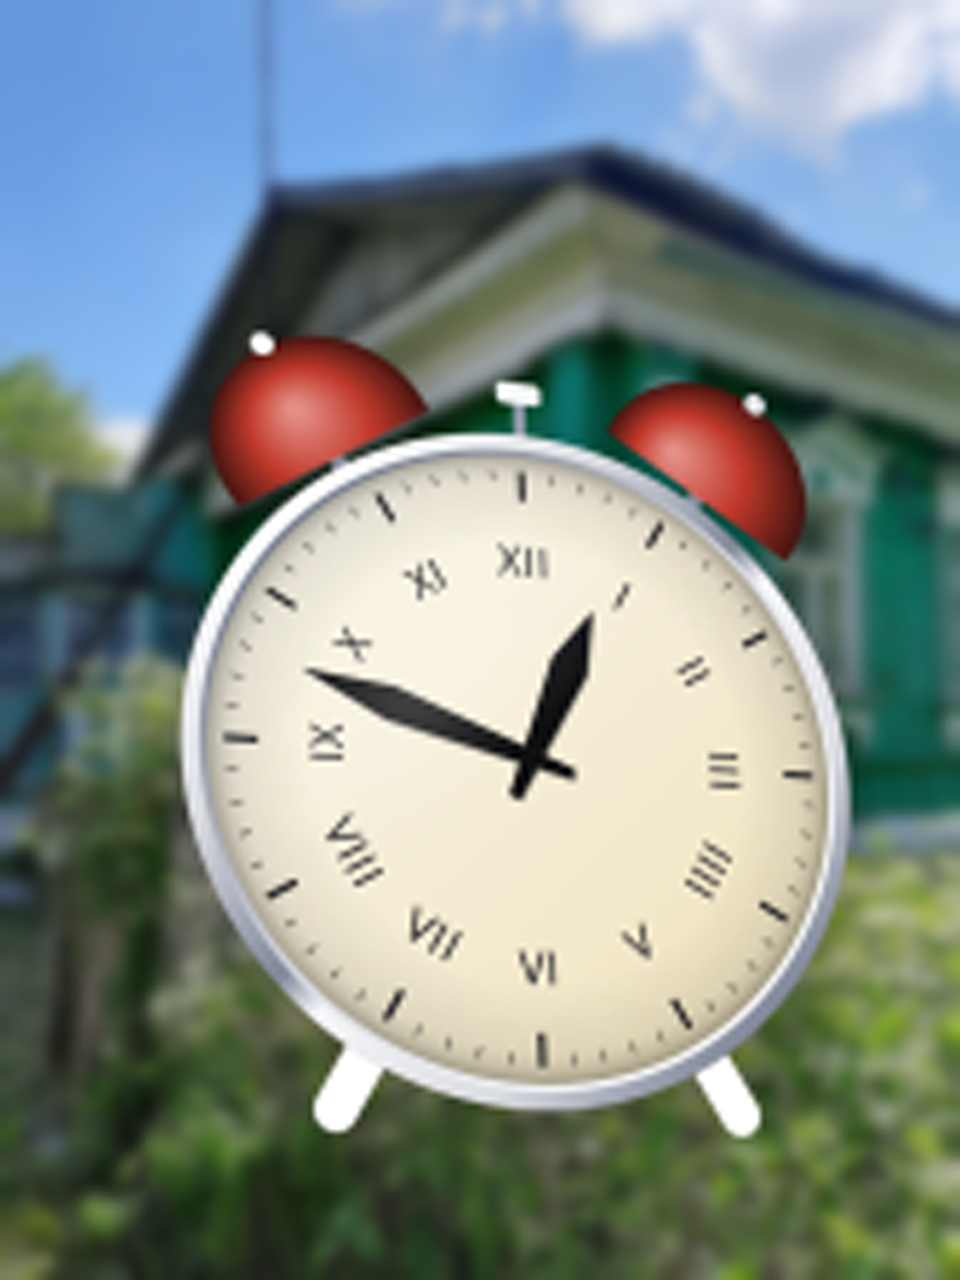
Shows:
{"hour": 12, "minute": 48}
